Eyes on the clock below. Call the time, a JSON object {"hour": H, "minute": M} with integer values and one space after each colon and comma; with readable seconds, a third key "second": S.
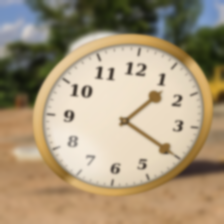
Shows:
{"hour": 1, "minute": 20}
